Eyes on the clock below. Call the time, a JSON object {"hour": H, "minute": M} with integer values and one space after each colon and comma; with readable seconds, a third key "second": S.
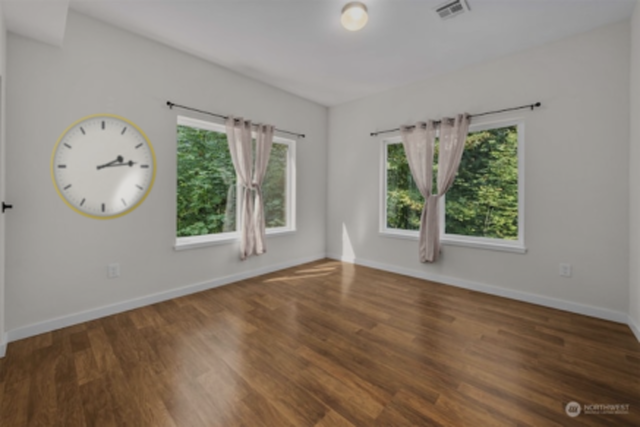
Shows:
{"hour": 2, "minute": 14}
